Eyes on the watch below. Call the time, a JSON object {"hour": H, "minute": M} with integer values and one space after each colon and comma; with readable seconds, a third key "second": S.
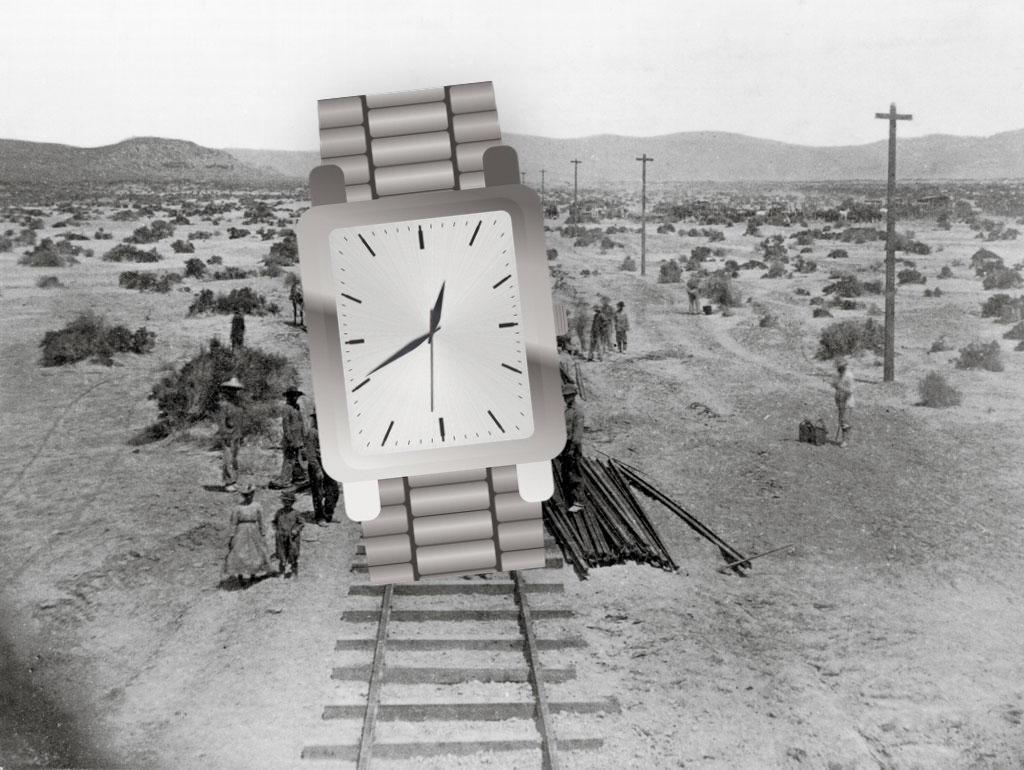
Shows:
{"hour": 12, "minute": 40, "second": 31}
